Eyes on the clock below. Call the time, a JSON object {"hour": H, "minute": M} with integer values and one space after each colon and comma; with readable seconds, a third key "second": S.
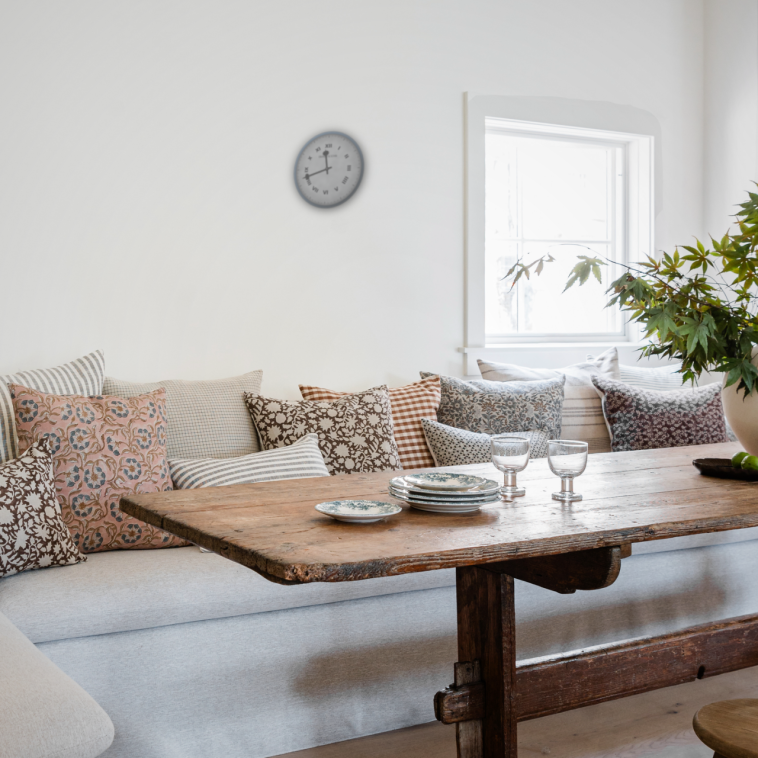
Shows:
{"hour": 11, "minute": 42}
